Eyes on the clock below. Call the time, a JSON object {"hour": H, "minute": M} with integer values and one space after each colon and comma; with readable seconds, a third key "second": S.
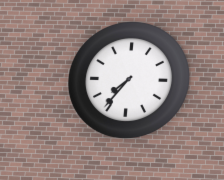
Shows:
{"hour": 7, "minute": 36}
